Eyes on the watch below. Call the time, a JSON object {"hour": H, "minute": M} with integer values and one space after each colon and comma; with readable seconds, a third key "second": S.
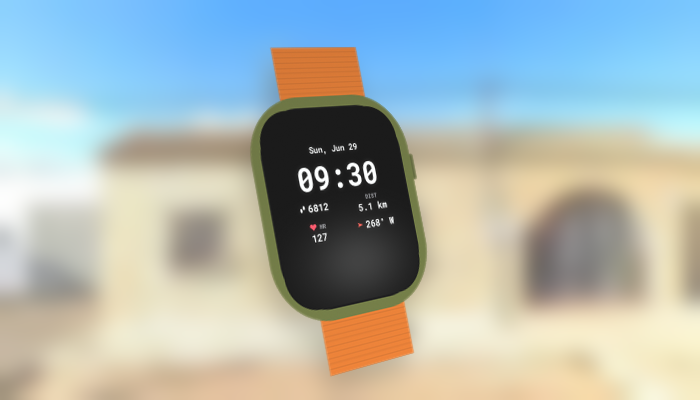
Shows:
{"hour": 9, "minute": 30}
